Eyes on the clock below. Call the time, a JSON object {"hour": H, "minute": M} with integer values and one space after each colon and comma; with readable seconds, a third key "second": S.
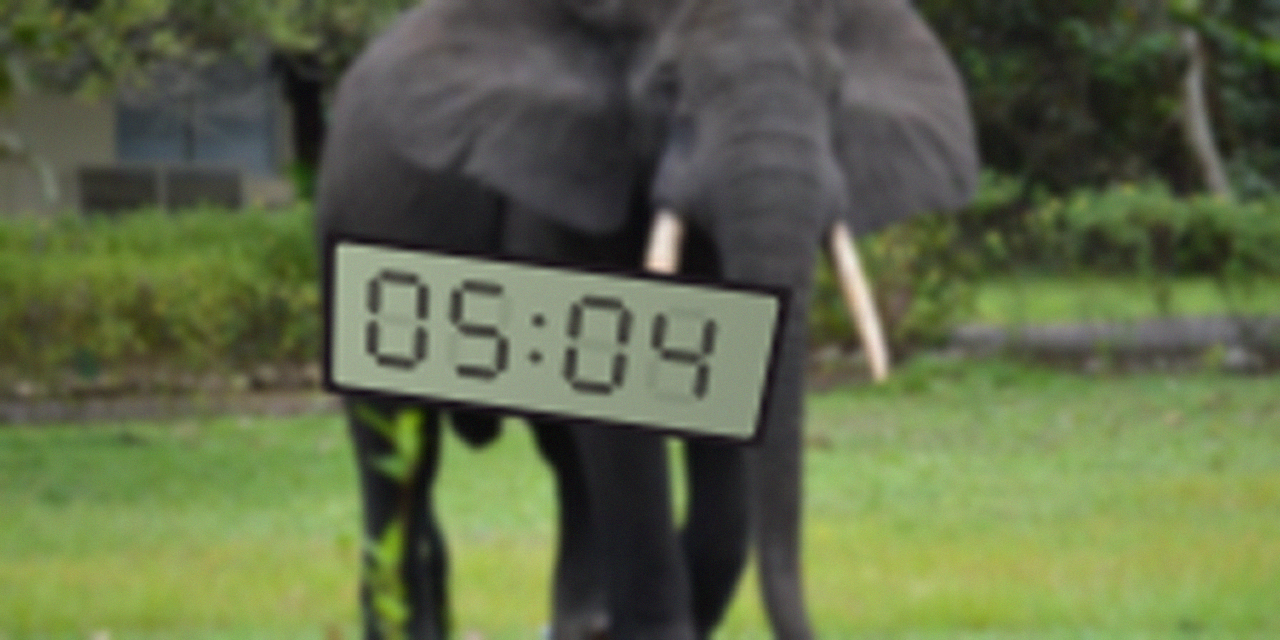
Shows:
{"hour": 5, "minute": 4}
